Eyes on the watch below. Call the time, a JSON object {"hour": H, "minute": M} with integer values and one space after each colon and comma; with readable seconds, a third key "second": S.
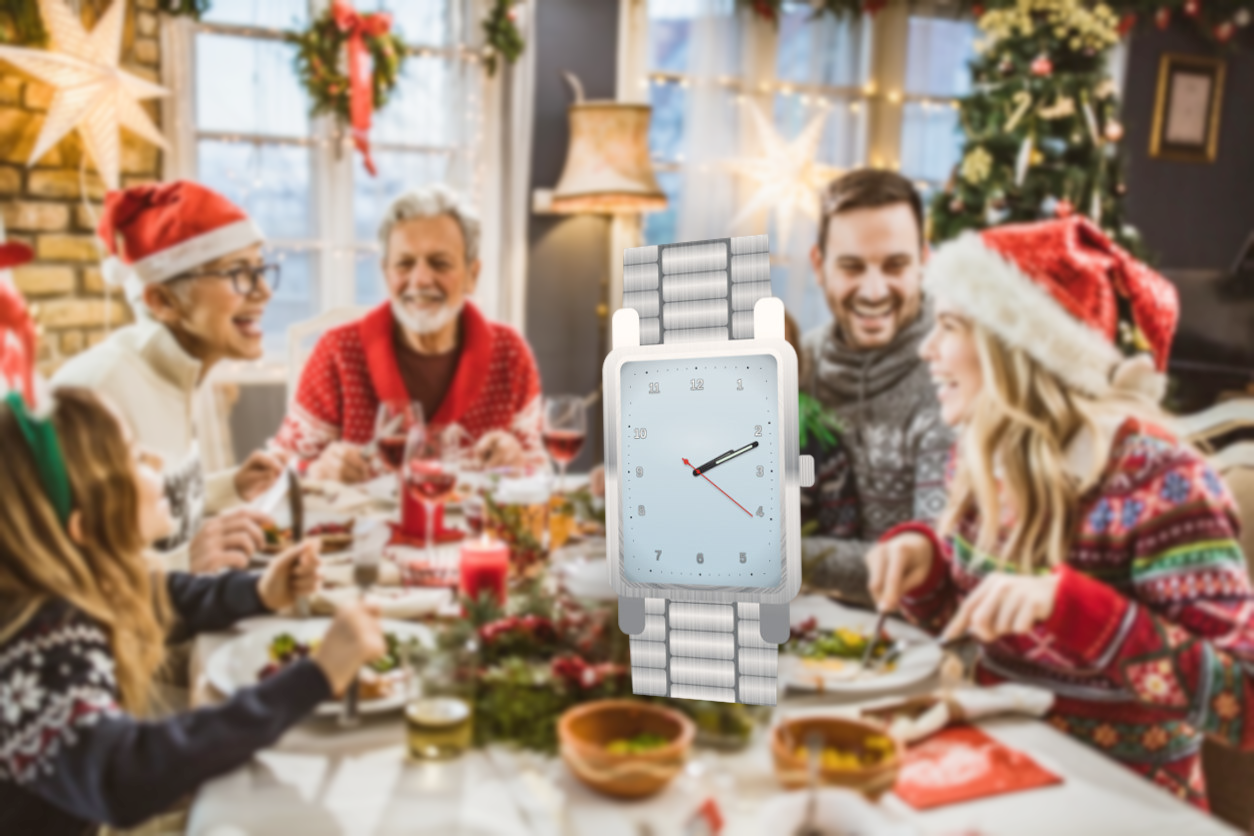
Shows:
{"hour": 2, "minute": 11, "second": 21}
